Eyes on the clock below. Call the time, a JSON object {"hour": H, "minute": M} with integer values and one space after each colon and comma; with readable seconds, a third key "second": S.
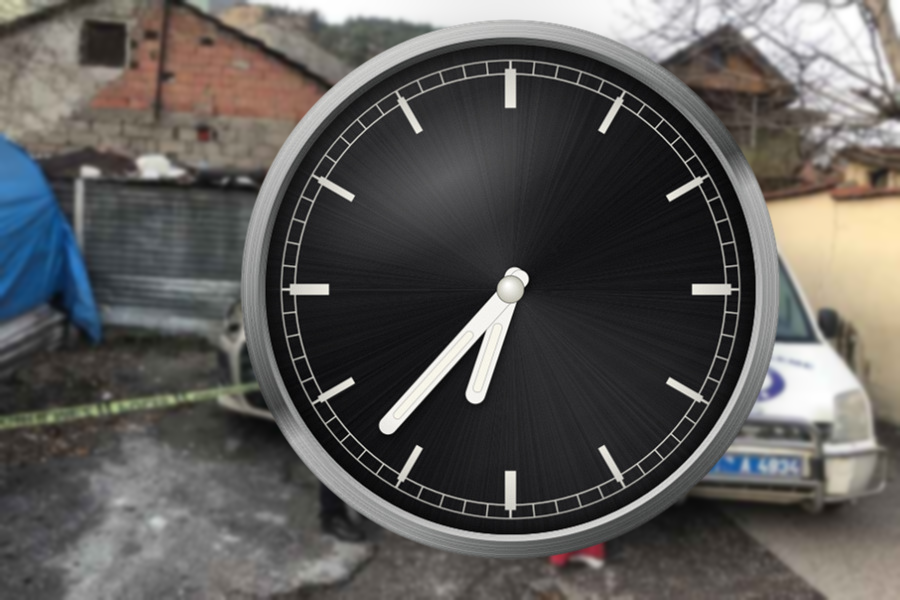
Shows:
{"hour": 6, "minute": 37}
